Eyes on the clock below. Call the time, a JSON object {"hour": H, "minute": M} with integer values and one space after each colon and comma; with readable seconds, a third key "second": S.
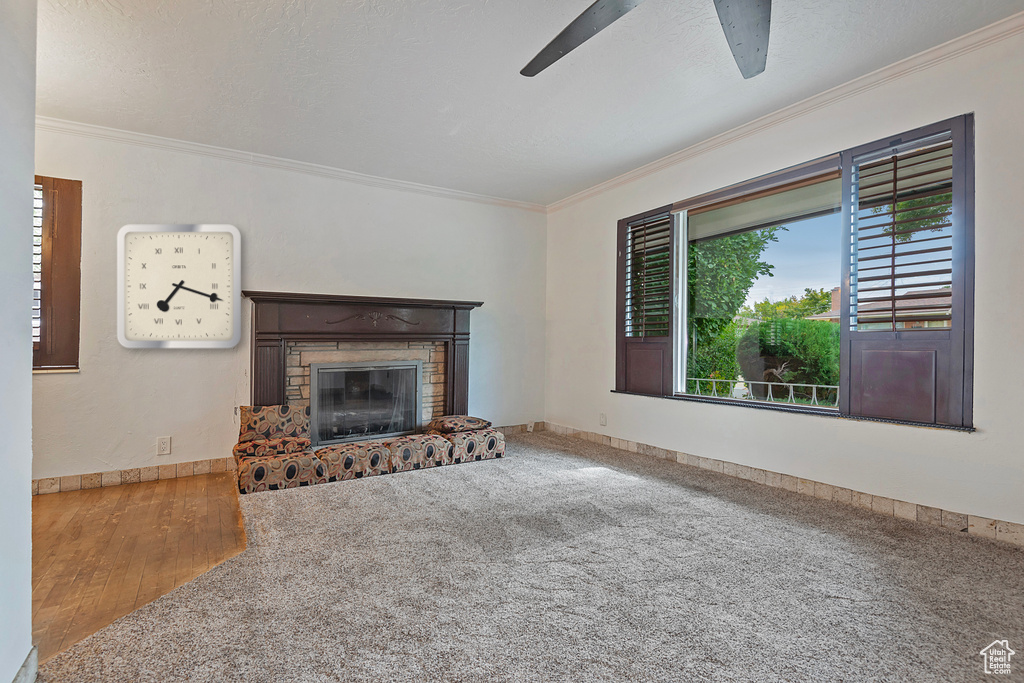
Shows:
{"hour": 7, "minute": 18}
